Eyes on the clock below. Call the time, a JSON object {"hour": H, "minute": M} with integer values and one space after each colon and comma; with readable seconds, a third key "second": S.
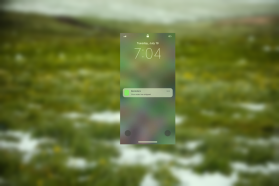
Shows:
{"hour": 7, "minute": 4}
